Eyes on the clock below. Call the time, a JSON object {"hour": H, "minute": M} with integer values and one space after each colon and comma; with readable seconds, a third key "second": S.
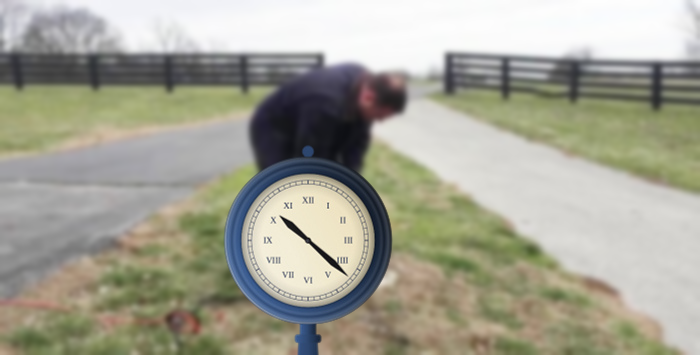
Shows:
{"hour": 10, "minute": 22}
